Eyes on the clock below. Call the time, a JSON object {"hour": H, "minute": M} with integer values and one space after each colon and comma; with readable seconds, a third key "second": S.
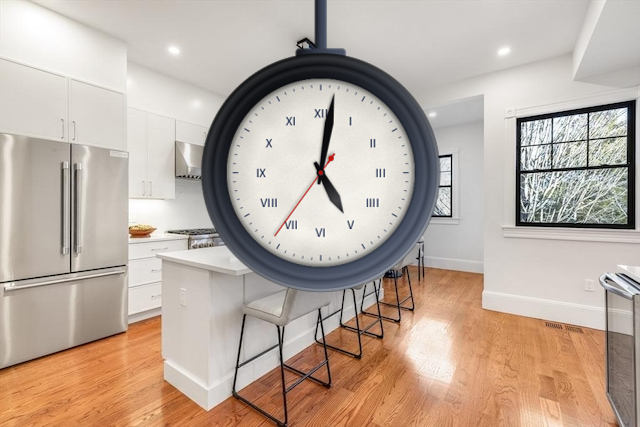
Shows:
{"hour": 5, "minute": 1, "second": 36}
